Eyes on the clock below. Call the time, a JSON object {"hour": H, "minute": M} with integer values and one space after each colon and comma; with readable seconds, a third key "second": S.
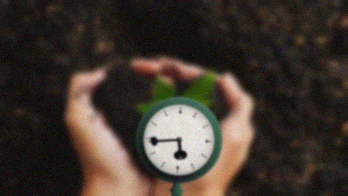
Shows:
{"hour": 5, "minute": 44}
